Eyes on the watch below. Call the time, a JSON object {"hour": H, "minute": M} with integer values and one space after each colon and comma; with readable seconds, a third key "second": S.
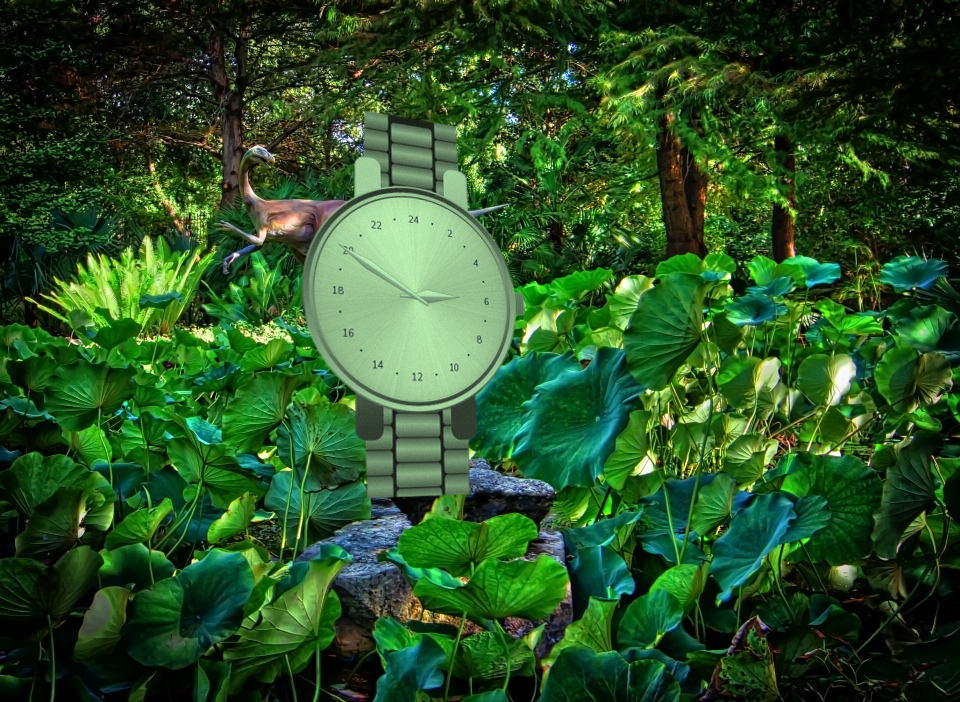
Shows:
{"hour": 5, "minute": 50}
